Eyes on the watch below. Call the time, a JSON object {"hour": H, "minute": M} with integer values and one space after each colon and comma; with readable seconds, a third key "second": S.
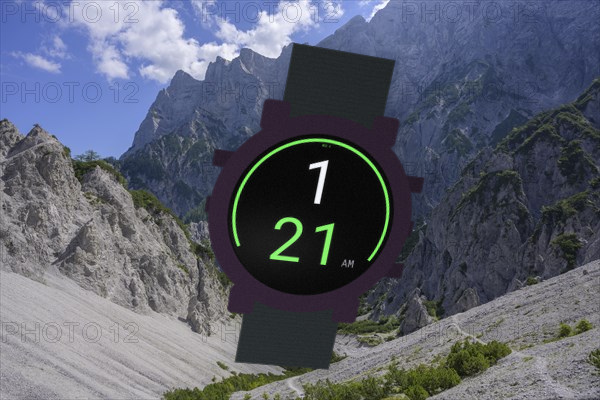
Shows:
{"hour": 1, "minute": 21}
